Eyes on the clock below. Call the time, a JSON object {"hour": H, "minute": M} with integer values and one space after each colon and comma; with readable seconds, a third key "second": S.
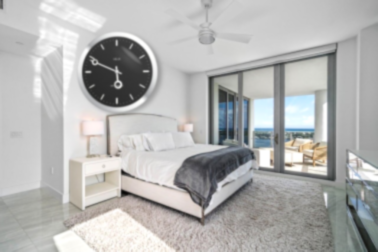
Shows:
{"hour": 5, "minute": 49}
